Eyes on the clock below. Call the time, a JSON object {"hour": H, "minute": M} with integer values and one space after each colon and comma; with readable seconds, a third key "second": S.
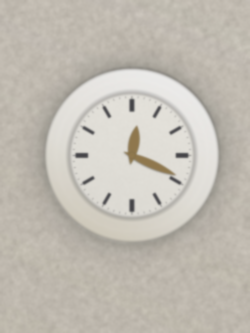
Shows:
{"hour": 12, "minute": 19}
